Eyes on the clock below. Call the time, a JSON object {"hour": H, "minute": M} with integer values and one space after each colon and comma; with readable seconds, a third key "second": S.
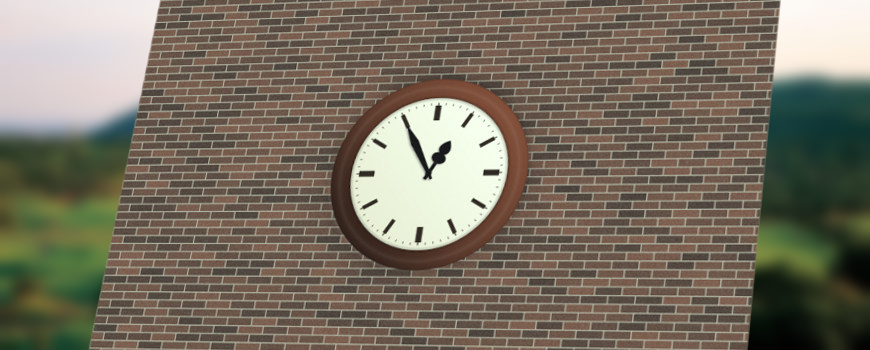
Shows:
{"hour": 12, "minute": 55}
